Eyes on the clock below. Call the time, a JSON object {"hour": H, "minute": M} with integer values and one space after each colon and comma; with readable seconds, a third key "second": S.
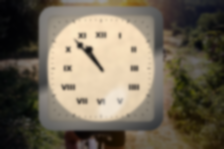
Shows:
{"hour": 10, "minute": 53}
